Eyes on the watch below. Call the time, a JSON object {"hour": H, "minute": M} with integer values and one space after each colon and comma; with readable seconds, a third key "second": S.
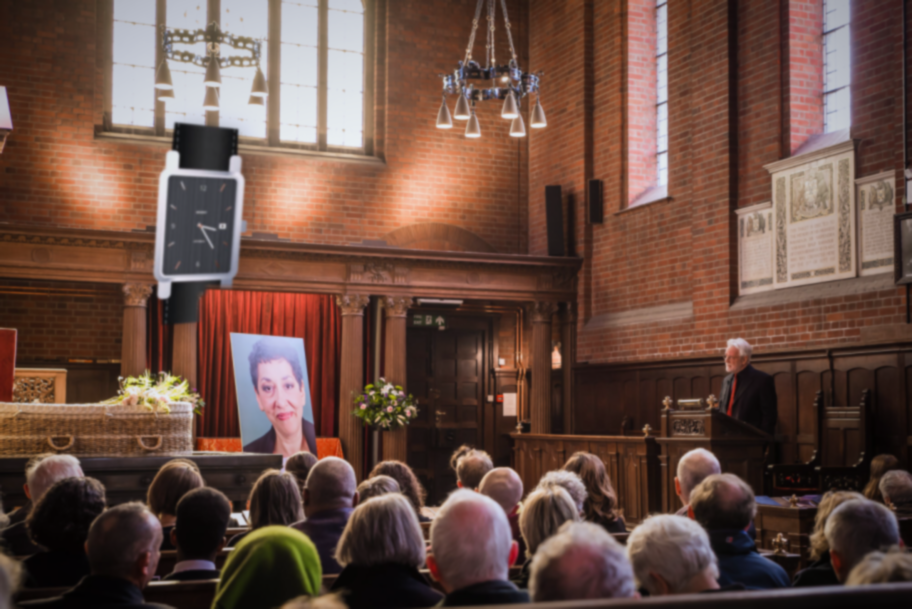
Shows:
{"hour": 3, "minute": 24}
